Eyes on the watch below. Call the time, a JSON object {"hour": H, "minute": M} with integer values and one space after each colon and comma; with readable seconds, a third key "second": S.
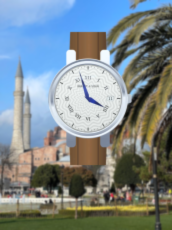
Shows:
{"hour": 3, "minute": 57}
